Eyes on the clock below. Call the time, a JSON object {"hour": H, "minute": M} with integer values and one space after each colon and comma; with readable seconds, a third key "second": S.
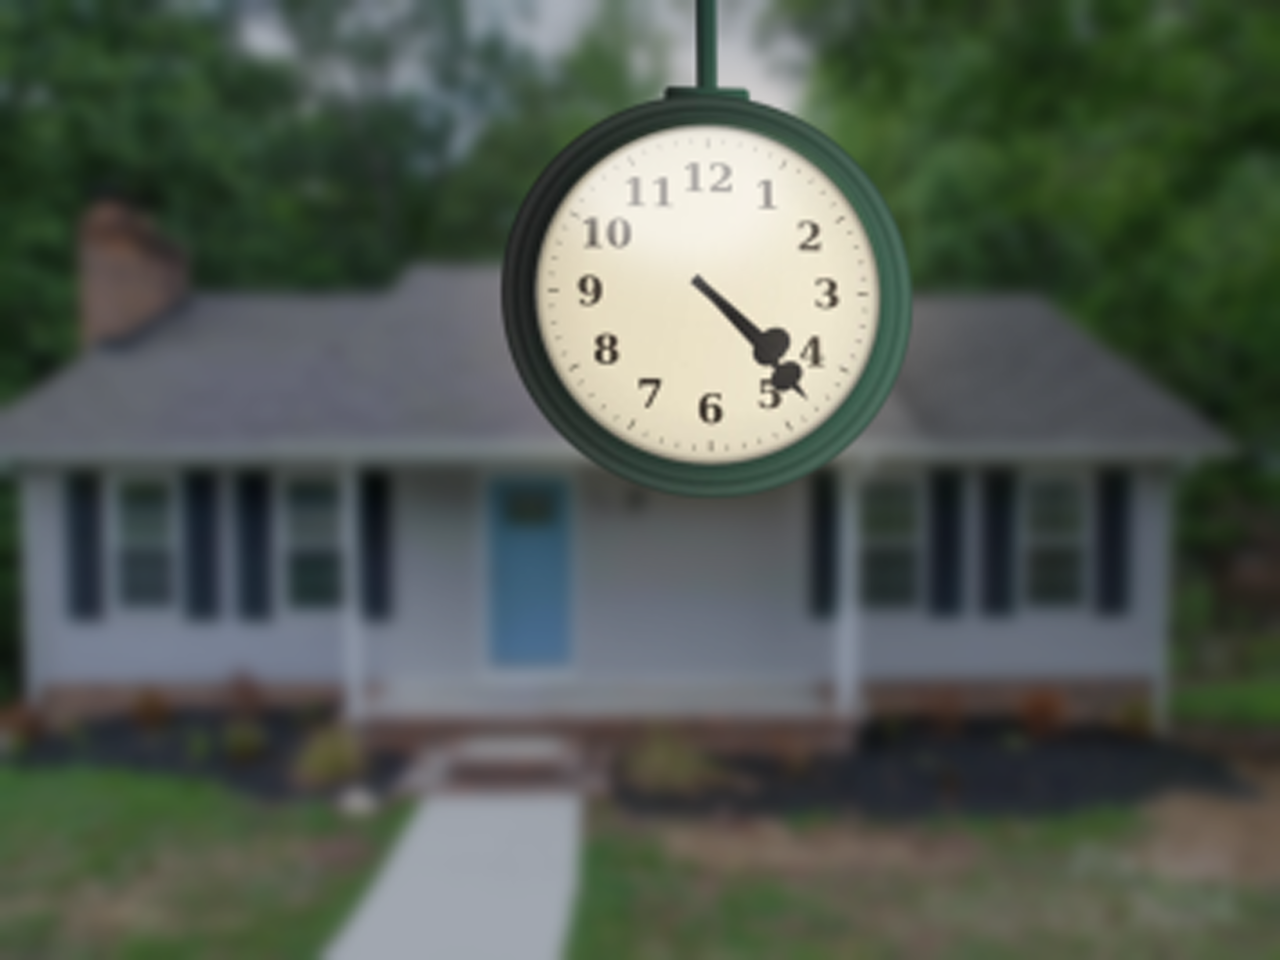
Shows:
{"hour": 4, "minute": 23}
